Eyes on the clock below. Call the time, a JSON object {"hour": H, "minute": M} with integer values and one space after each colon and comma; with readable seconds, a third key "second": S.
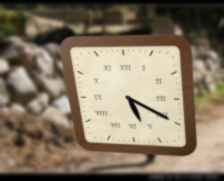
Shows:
{"hour": 5, "minute": 20}
